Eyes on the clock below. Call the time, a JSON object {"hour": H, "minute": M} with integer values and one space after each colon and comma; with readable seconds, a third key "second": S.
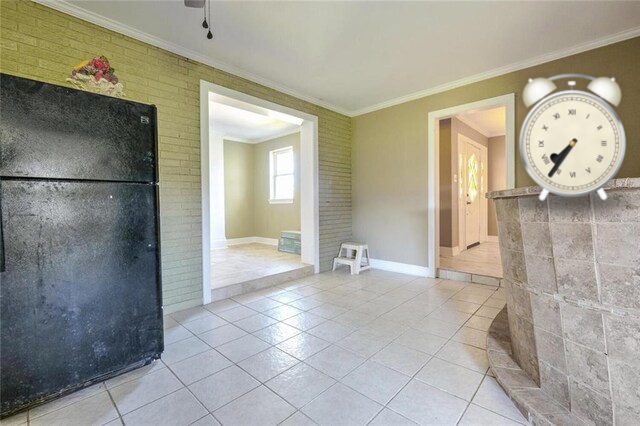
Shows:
{"hour": 7, "minute": 36}
